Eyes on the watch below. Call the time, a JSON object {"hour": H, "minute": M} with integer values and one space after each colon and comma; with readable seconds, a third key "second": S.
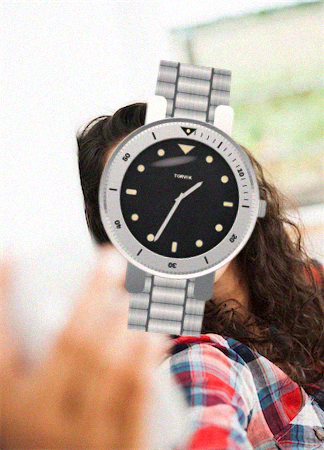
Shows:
{"hour": 1, "minute": 34}
